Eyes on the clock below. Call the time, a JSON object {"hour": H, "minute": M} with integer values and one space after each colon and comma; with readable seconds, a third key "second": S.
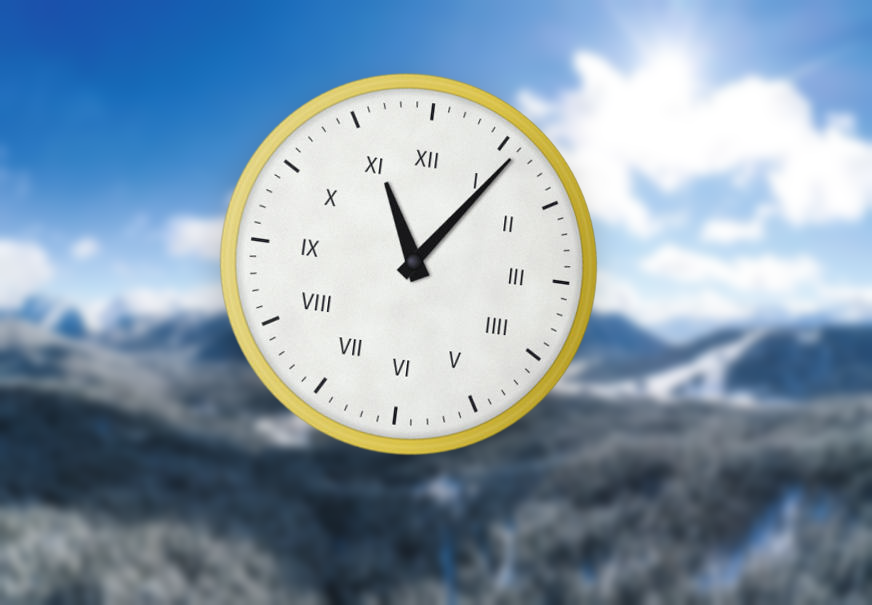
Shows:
{"hour": 11, "minute": 6}
